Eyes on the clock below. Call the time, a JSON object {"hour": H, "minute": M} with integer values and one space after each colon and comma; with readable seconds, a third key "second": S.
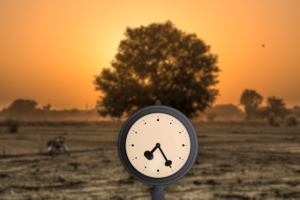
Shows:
{"hour": 7, "minute": 25}
